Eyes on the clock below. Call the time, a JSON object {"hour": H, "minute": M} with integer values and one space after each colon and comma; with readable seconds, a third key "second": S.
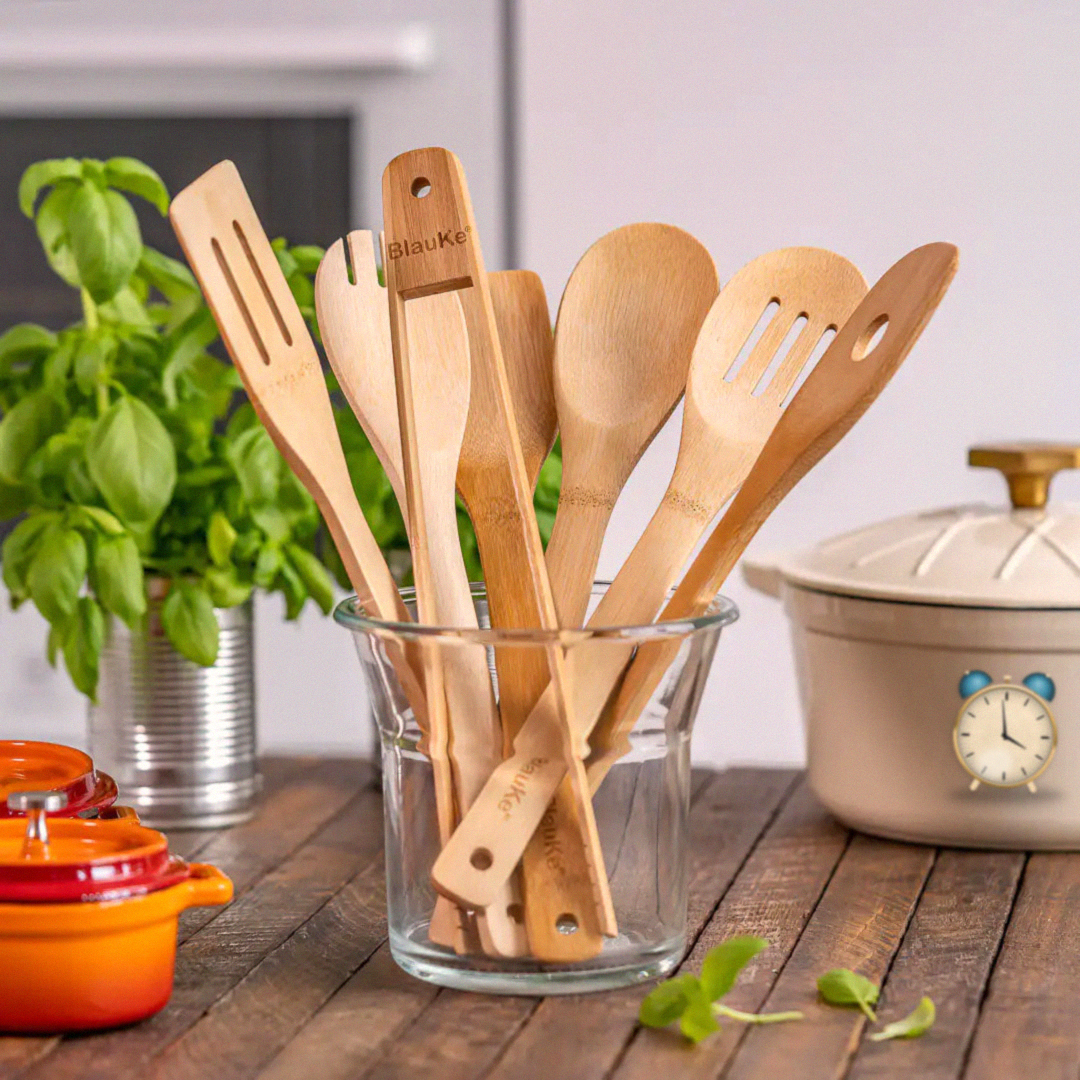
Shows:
{"hour": 3, "minute": 59}
